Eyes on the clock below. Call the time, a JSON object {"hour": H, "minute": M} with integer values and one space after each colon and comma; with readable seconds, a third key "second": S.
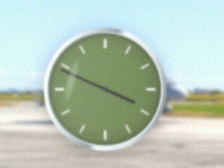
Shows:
{"hour": 3, "minute": 49}
